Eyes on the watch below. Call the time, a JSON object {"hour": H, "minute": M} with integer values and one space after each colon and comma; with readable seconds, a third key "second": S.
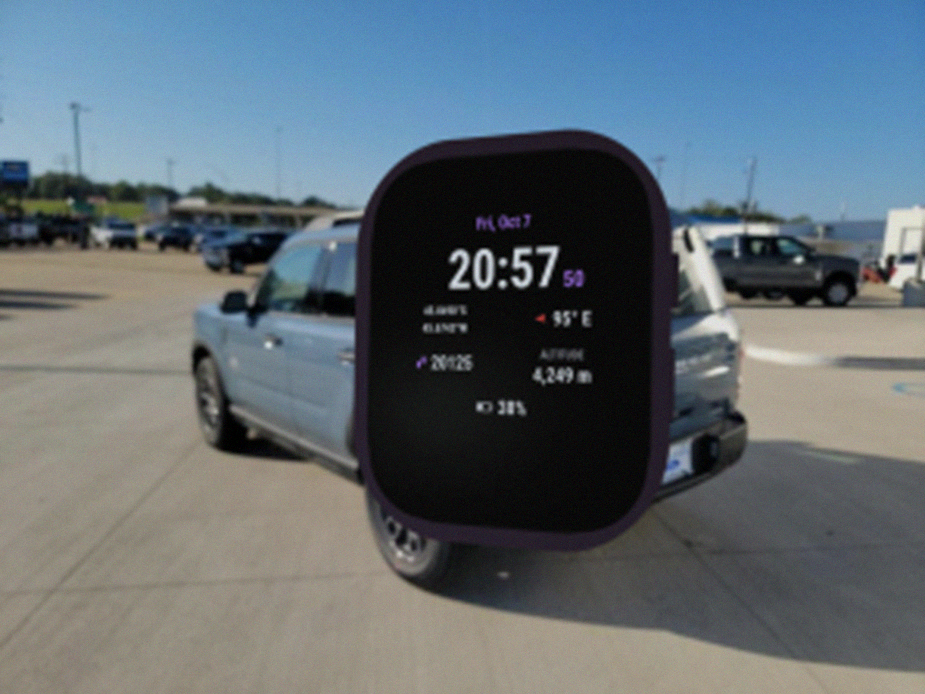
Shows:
{"hour": 20, "minute": 57}
